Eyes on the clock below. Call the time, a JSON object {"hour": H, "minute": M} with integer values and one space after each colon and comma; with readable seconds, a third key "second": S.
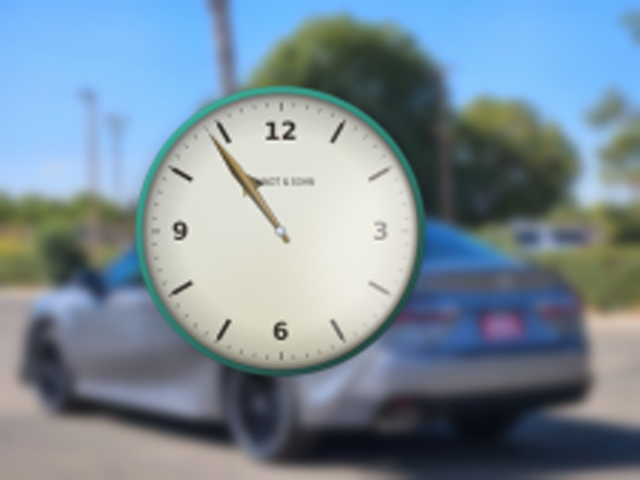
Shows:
{"hour": 10, "minute": 54}
